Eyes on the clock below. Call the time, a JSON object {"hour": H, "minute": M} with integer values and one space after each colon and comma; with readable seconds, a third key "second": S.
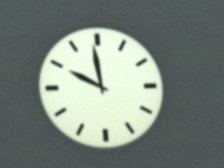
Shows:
{"hour": 9, "minute": 59}
